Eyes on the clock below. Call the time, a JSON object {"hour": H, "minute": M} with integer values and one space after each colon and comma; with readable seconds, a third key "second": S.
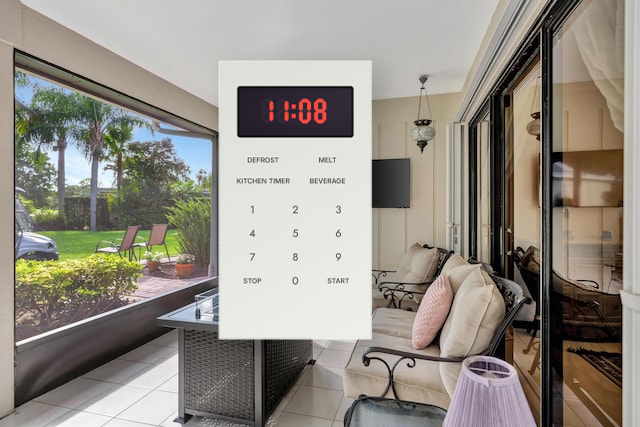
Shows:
{"hour": 11, "minute": 8}
